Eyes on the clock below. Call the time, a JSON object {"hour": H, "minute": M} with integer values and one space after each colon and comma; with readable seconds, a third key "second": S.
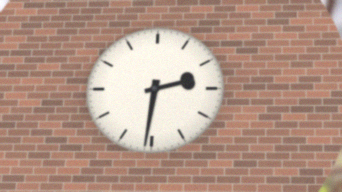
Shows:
{"hour": 2, "minute": 31}
